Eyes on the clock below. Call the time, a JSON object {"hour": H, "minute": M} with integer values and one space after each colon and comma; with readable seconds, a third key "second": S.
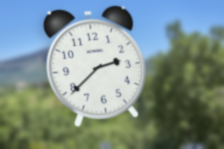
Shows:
{"hour": 2, "minute": 39}
